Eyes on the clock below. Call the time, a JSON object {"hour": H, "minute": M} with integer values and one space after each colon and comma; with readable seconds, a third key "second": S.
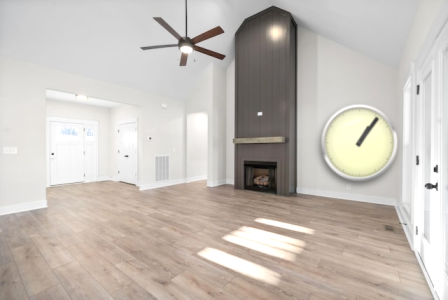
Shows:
{"hour": 1, "minute": 6}
